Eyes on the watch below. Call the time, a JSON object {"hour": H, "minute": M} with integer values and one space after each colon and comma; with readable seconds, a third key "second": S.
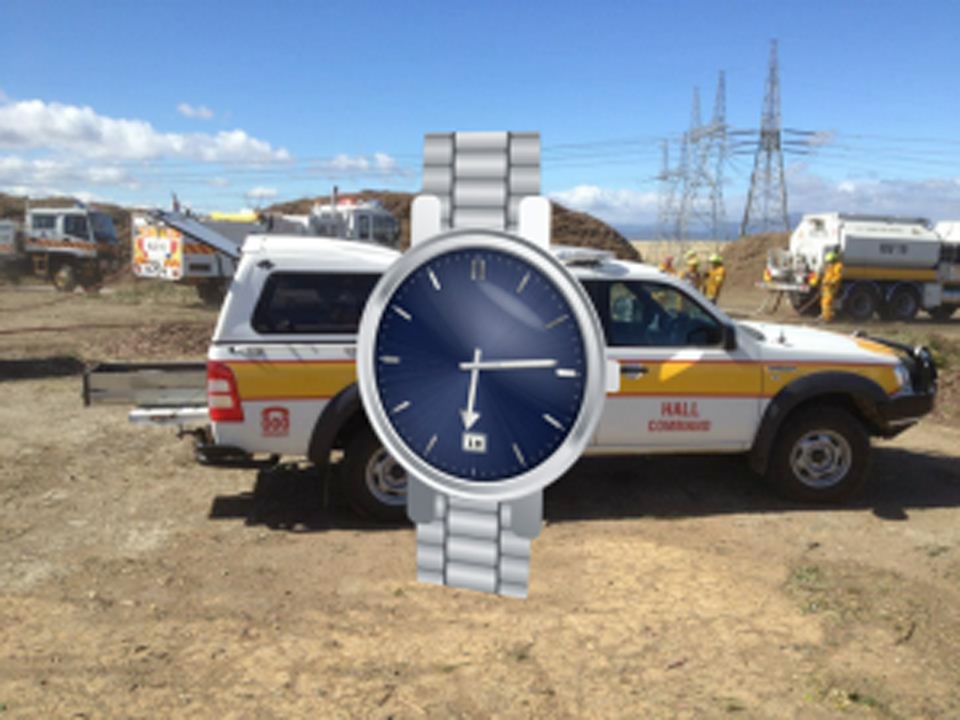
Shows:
{"hour": 6, "minute": 14}
